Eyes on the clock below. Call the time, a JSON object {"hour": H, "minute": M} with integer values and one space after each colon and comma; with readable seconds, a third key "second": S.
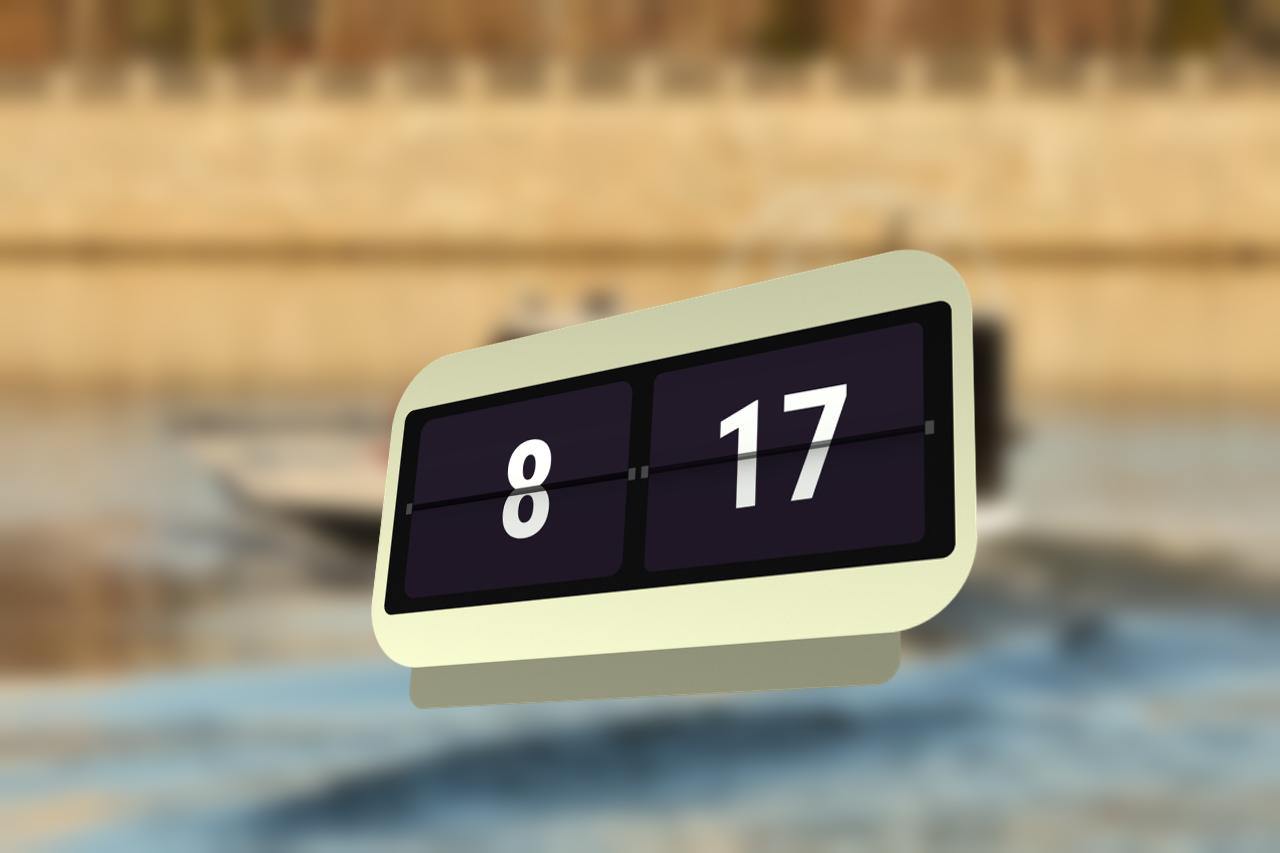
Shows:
{"hour": 8, "minute": 17}
